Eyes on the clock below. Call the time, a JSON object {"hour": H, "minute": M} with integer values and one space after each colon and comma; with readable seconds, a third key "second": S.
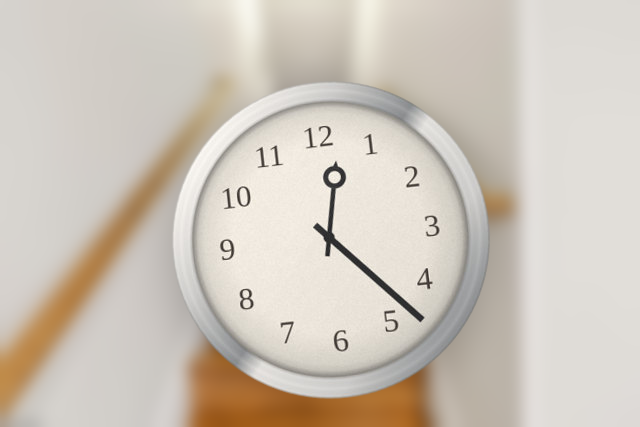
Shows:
{"hour": 12, "minute": 23}
